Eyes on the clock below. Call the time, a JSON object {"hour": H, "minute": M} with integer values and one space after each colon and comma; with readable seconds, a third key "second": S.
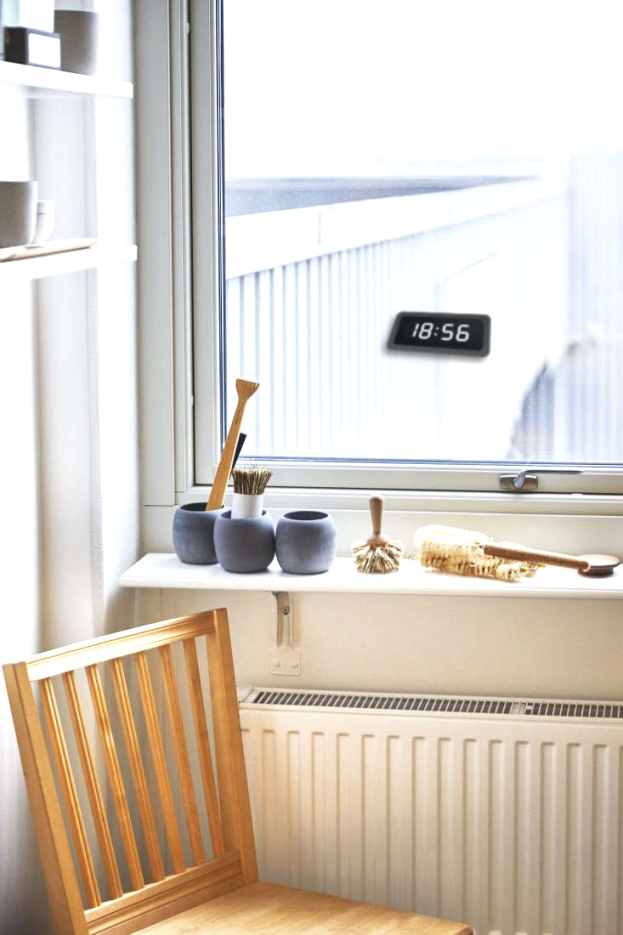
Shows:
{"hour": 18, "minute": 56}
